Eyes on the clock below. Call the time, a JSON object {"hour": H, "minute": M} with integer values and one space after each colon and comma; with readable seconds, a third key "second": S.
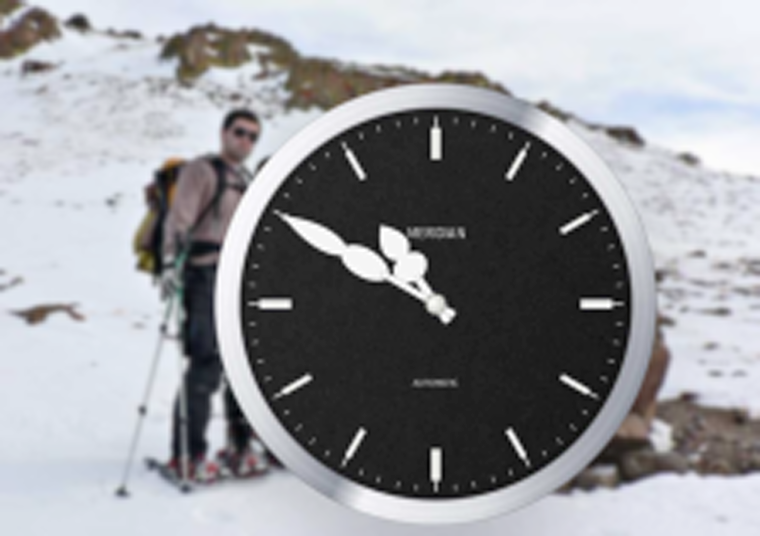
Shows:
{"hour": 10, "minute": 50}
